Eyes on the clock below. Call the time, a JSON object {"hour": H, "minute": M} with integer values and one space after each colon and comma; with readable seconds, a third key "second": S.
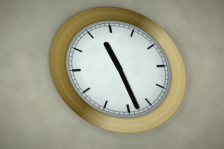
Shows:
{"hour": 11, "minute": 28}
